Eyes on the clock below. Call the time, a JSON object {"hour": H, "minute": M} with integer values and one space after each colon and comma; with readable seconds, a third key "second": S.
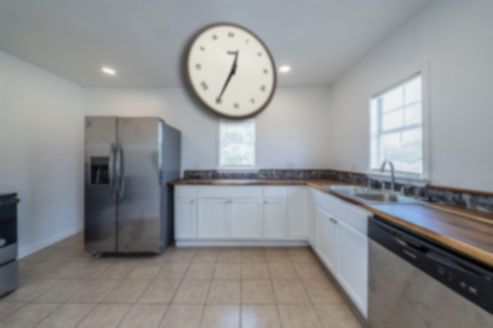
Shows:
{"hour": 12, "minute": 35}
